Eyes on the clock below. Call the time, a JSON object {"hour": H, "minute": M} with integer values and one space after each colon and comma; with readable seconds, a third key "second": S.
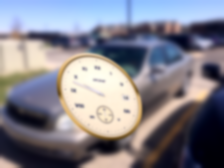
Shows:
{"hour": 9, "minute": 48}
